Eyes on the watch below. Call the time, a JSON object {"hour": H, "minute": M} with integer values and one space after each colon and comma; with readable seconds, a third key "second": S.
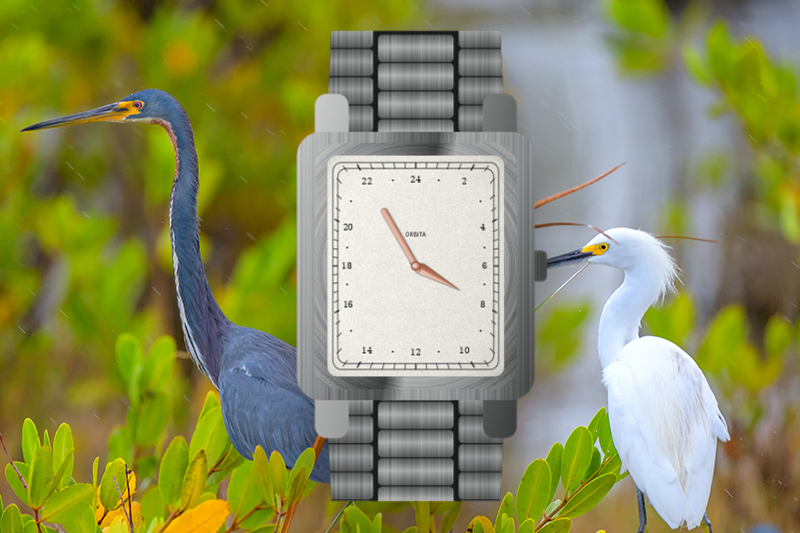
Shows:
{"hour": 7, "minute": 55}
